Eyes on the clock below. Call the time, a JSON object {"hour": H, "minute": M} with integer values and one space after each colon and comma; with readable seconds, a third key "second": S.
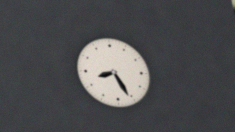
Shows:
{"hour": 8, "minute": 26}
